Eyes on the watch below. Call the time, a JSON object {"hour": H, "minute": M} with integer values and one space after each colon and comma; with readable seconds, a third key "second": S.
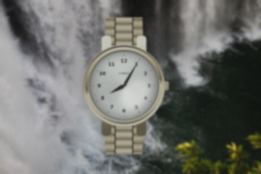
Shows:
{"hour": 8, "minute": 5}
